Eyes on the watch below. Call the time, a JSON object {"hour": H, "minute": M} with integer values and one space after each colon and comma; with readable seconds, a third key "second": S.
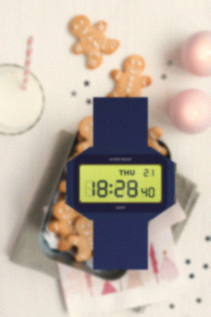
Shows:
{"hour": 18, "minute": 28, "second": 40}
